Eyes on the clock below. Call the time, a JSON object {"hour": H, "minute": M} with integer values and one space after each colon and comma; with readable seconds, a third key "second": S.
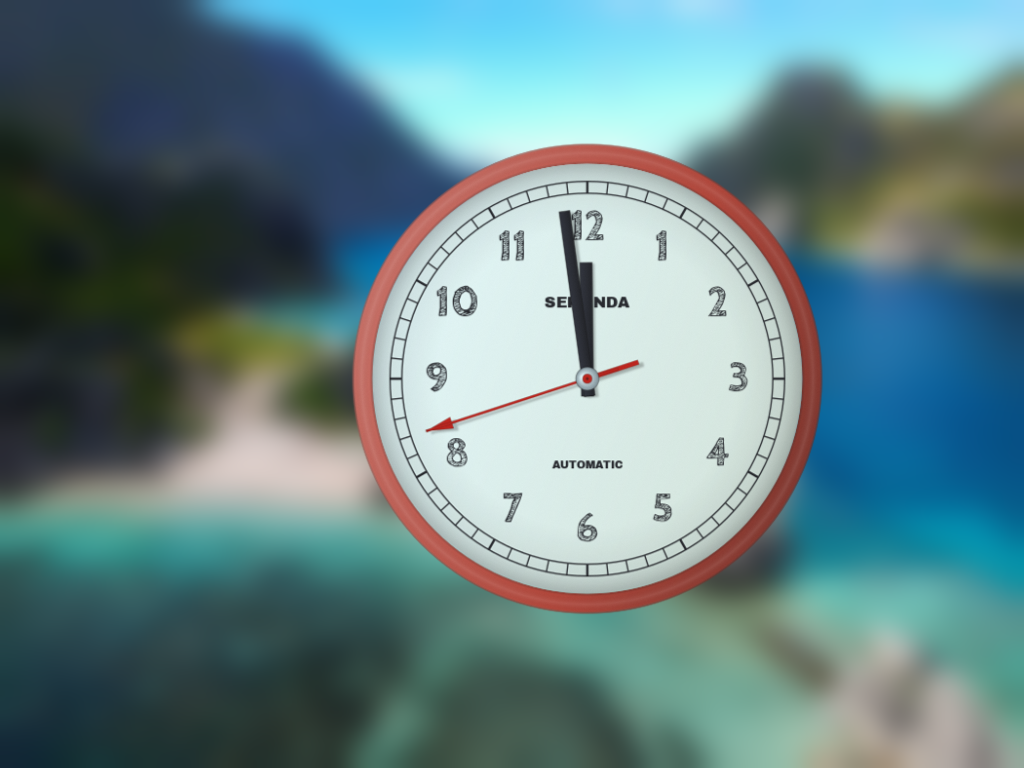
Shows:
{"hour": 11, "minute": 58, "second": 42}
